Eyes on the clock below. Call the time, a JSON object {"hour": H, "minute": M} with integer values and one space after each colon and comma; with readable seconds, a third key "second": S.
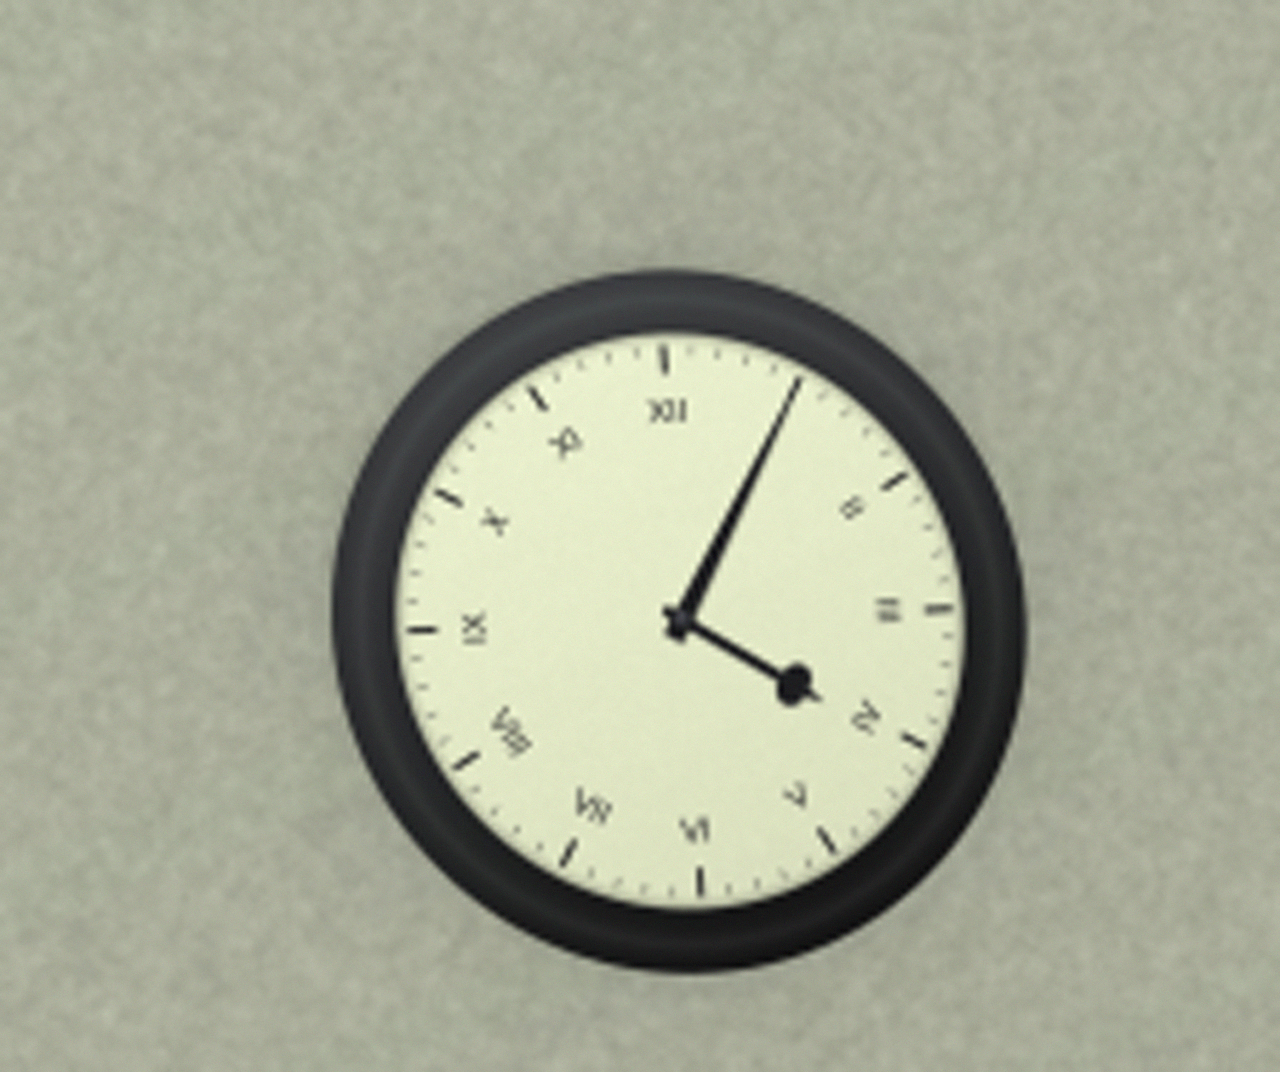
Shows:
{"hour": 4, "minute": 5}
